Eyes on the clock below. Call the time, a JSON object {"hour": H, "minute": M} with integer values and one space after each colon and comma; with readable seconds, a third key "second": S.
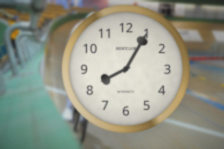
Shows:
{"hour": 8, "minute": 5}
